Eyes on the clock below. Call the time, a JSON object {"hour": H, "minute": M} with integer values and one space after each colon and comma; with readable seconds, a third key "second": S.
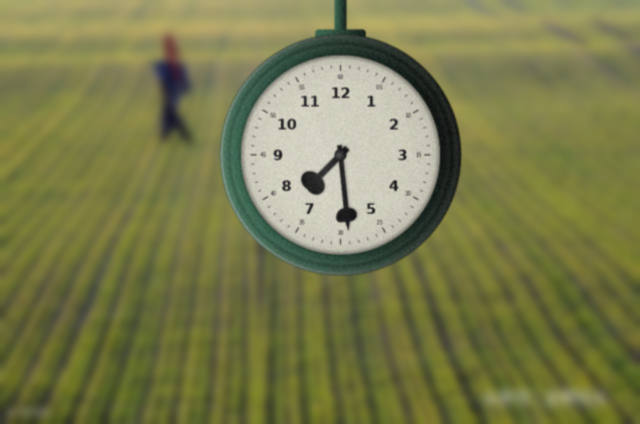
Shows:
{"hour": 7, "minute": 29}
